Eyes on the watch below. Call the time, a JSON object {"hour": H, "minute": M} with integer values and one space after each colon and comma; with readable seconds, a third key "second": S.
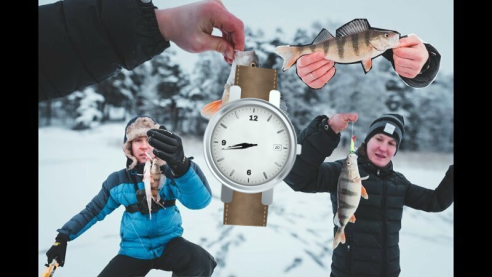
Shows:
{"hour": 8, "minute": 43}
